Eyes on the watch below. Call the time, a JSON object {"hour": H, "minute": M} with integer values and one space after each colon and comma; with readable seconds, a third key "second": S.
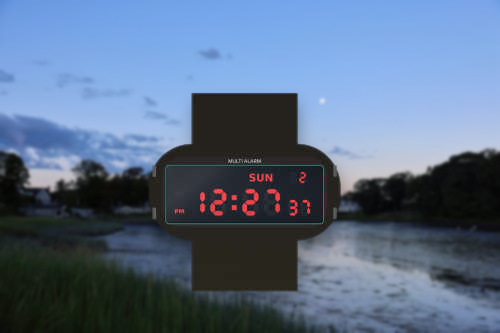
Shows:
{"hour": 12, "minute": 27, "second": 37}
